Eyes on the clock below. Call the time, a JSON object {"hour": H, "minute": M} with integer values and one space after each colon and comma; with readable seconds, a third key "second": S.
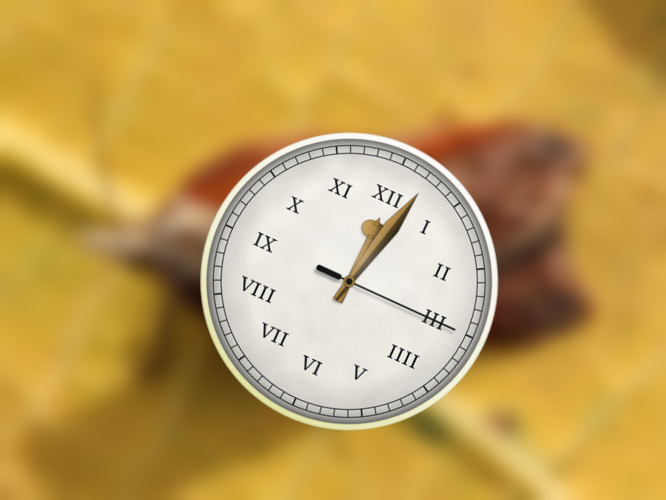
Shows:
{"hour": 12, "minute": 2, "second": 15}
